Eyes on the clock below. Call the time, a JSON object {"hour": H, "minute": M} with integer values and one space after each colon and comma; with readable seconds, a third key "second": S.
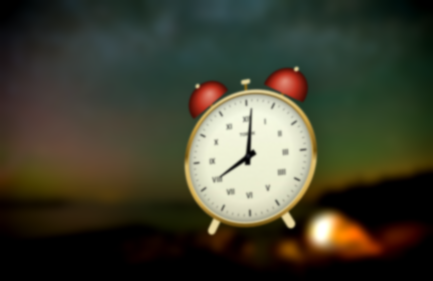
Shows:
{"hour": 8, "minute": 1}
